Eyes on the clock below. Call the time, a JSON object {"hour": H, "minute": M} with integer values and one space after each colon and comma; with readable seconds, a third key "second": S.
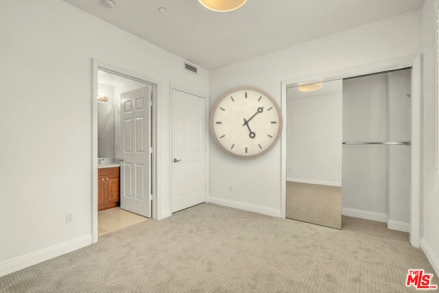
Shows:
{"hour": 5, "minute": 8}
